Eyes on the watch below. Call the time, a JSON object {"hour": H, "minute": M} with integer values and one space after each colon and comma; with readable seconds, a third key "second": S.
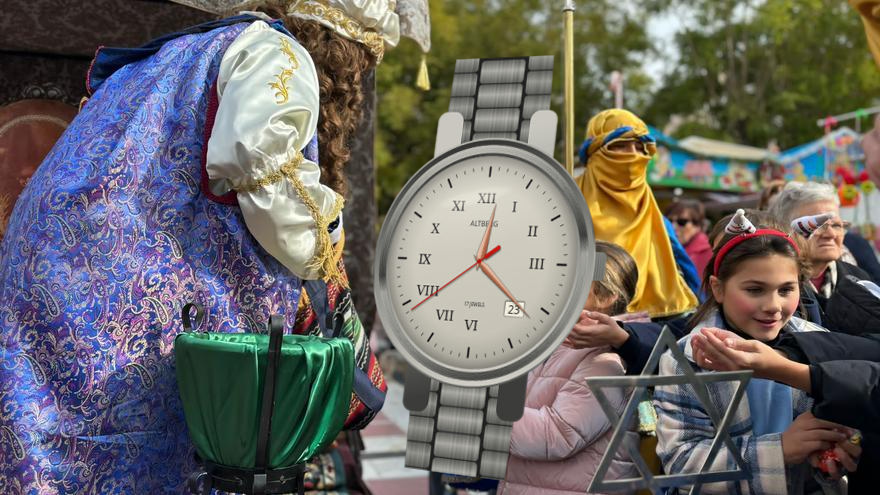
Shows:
{"hour": 12, "minute": 21, "second": 39}
